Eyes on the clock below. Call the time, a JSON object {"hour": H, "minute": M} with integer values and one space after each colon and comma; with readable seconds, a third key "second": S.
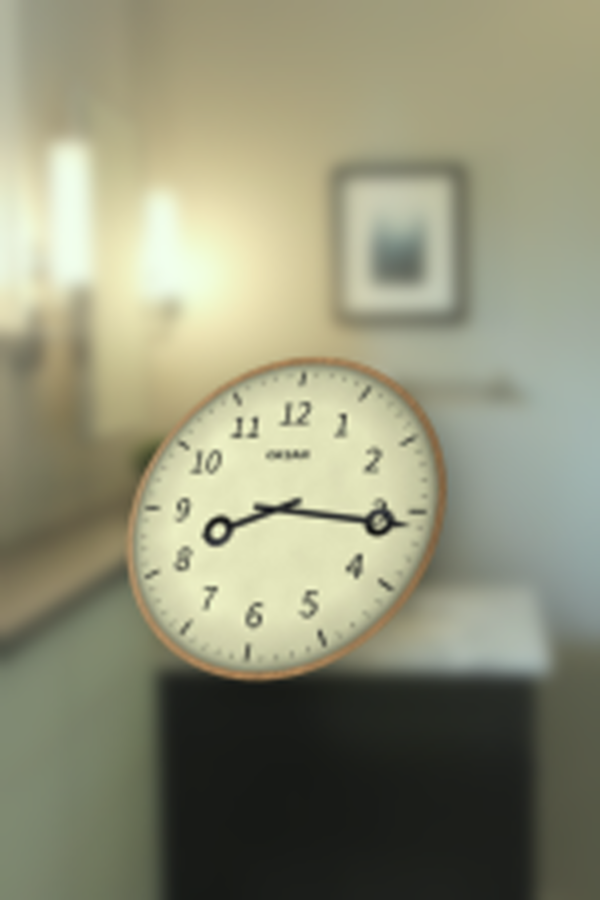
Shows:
{"hour": 8, "minute": 16}
